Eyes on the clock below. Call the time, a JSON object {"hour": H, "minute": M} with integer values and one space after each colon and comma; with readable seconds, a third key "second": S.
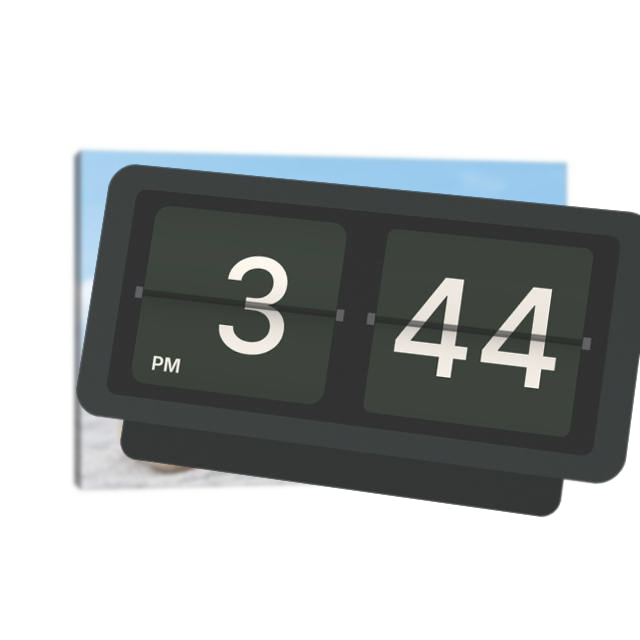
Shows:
{"hour": 3, "minute": 44}
